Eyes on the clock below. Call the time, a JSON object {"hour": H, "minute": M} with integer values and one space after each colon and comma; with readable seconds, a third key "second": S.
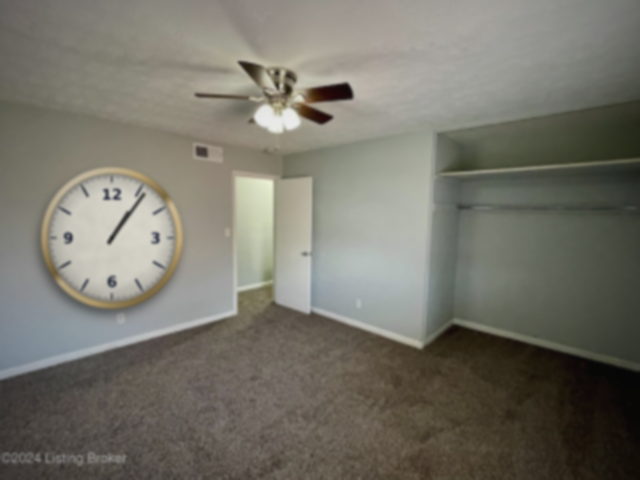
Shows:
{"hour": 1, "minute": 6}
